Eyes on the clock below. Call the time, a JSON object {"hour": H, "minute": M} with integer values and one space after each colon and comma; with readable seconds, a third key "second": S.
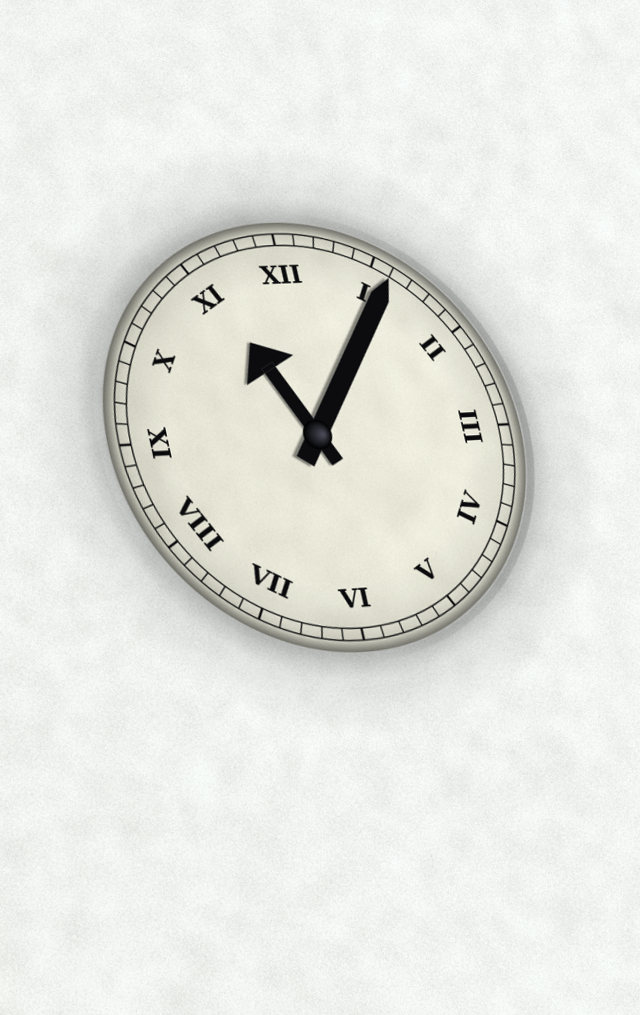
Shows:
{"hour": 11, "minute": 6}
